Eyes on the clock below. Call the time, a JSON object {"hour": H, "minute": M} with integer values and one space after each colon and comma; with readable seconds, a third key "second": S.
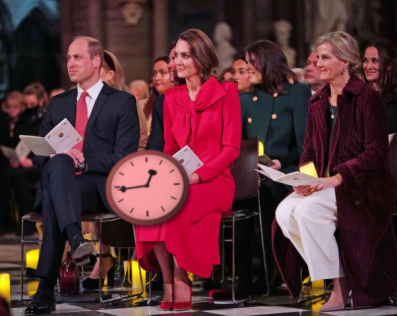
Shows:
{"hour": 12, "minute": 44}
